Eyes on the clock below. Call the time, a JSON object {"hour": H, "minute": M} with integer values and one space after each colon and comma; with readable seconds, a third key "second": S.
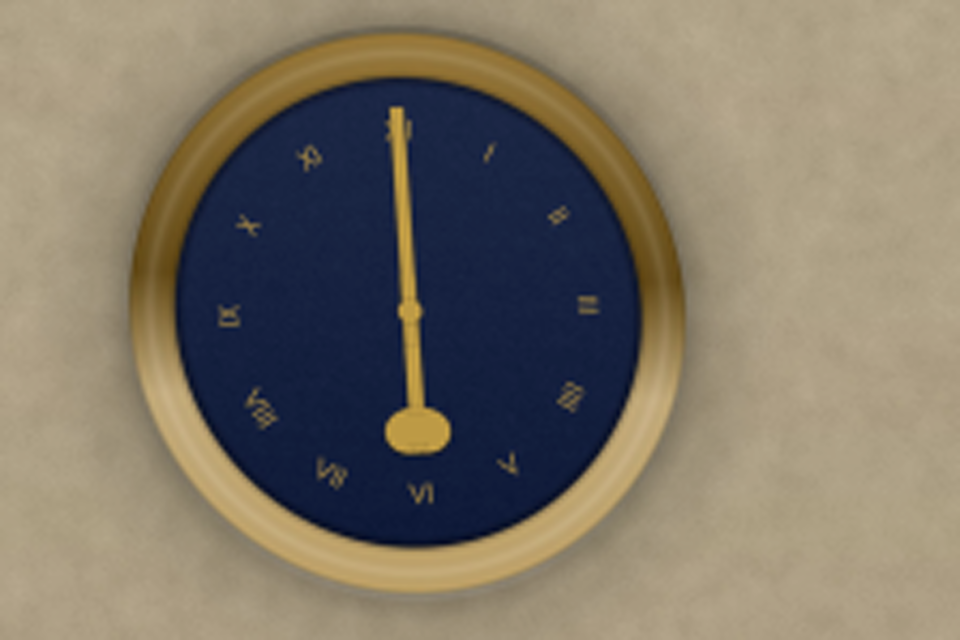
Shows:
{"hour": 6, "minute": 0}
